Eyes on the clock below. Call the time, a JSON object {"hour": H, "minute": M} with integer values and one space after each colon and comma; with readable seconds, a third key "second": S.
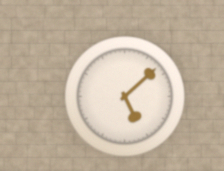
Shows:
{"hour": 5, "minute": 8}
